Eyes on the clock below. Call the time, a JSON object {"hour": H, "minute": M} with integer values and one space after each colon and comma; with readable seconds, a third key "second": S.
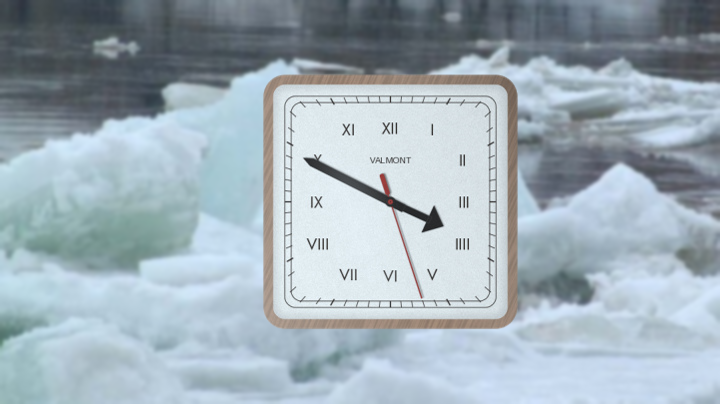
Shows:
{"hour": 3, "minute": 49, "second": 27}
